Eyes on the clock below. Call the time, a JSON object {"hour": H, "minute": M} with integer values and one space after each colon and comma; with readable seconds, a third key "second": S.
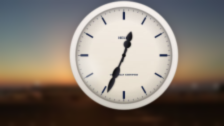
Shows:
{"hour": 12, "minute": 34}
